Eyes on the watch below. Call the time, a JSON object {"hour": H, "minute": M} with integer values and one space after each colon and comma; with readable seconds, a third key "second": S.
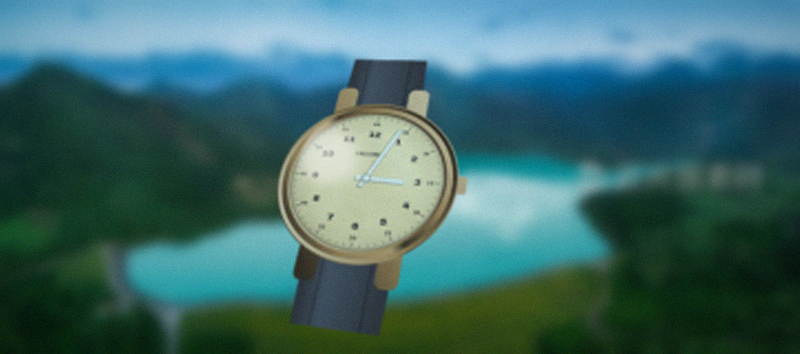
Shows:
{"hour": 3, "minute": 4}
